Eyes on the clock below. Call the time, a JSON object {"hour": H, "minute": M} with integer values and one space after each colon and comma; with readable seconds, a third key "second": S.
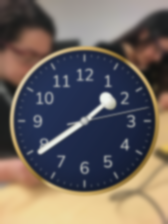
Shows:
{"hour": 1, "minute": 39, "second": 13}
